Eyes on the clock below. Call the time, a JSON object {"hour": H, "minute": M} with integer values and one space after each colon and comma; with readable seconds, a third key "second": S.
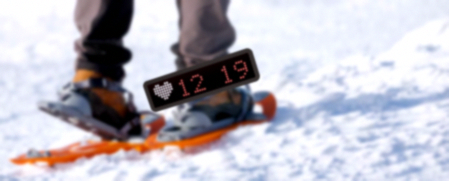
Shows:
{"hour": 12, "minute": 19}
